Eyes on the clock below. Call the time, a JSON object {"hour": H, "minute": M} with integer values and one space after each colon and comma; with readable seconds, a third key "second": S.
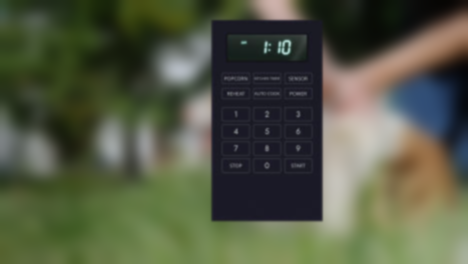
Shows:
{"hour": 1, "minute": 10}
